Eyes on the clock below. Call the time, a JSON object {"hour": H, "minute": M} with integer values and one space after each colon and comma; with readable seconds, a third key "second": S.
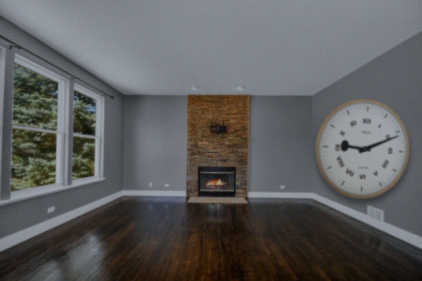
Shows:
{"hour": 9, "minute": 11}
